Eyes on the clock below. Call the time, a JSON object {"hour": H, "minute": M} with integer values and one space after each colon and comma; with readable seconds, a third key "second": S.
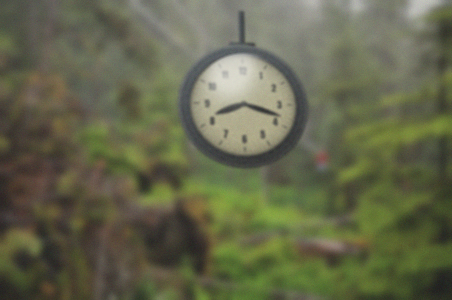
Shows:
{"hour": 8, "minute": 18}
